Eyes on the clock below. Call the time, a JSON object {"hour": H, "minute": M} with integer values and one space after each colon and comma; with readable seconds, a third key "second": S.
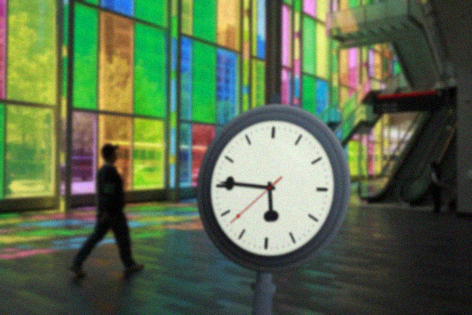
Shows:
{"hour": 5, "minute": 45, "second": 38}
